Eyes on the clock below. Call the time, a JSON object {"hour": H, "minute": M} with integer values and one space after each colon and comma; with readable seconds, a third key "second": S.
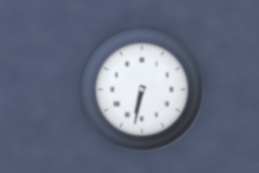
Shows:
{"hour": 6, "minute": 32}
